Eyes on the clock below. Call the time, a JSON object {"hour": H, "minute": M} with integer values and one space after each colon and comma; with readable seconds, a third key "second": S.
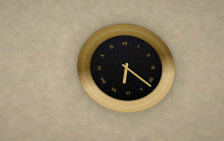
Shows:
{"hour": 6, "minute": 22}
